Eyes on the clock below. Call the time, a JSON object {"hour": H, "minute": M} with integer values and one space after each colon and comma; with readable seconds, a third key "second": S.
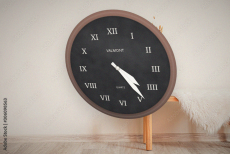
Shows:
{"hour": 4, "minute": 24}
